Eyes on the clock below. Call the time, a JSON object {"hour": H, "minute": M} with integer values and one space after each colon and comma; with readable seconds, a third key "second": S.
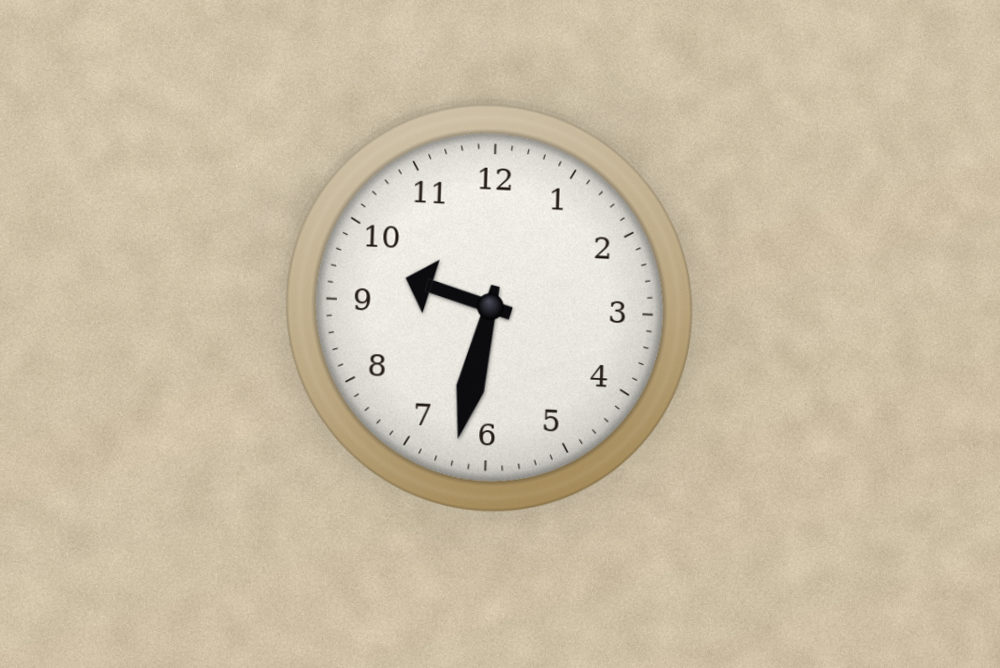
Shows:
{"hour": 9, "minute": 32}
